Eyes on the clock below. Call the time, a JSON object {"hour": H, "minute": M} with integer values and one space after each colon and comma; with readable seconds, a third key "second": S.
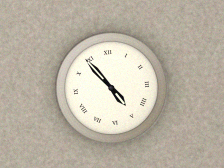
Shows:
{"hour": 4, "minute": 54}
